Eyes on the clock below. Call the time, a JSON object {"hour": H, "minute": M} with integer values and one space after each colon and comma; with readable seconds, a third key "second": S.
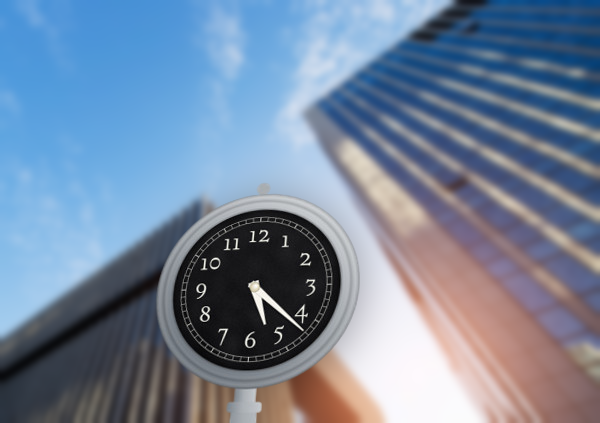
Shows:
{"hour": 5, "minute": 22}
